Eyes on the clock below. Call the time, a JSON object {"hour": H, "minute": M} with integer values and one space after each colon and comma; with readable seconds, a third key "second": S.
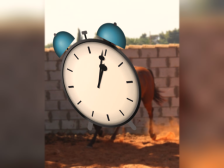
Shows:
{"hour": 1, "minute": 4}
